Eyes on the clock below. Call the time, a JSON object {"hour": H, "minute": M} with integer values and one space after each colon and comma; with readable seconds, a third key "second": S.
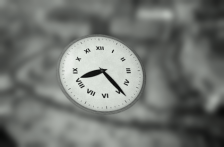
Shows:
{"hour": 8, "minute": 24}
